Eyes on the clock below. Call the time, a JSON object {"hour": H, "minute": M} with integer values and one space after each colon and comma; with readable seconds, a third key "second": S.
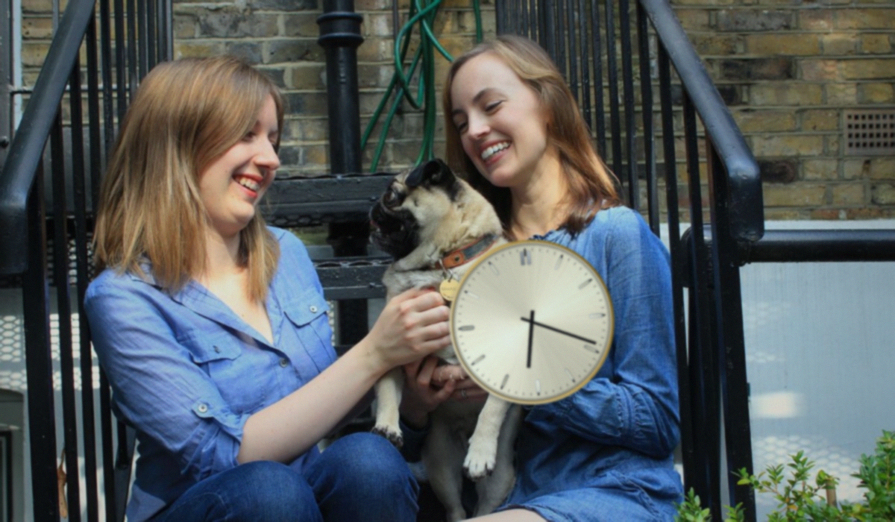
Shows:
{"hour": 6, "minute": 19}
